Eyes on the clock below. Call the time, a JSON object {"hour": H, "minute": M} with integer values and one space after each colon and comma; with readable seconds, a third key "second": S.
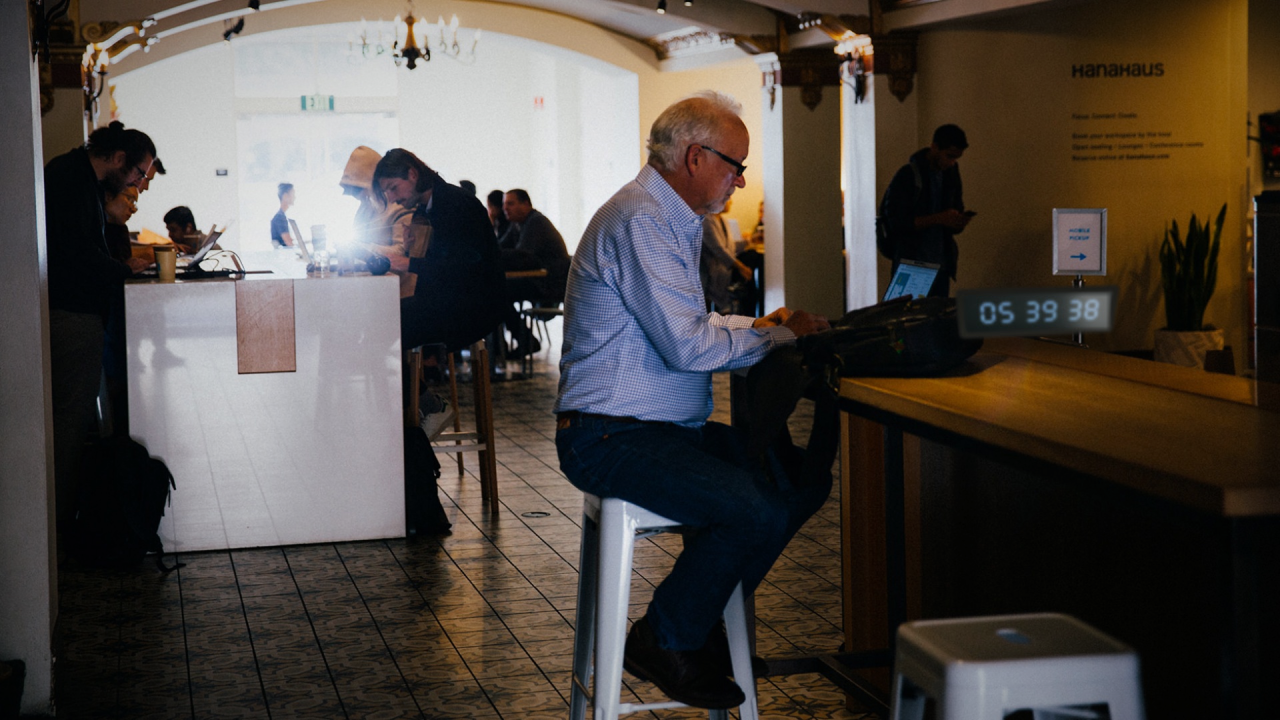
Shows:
{"hour": 5, "minute": 39, "second": 38}
